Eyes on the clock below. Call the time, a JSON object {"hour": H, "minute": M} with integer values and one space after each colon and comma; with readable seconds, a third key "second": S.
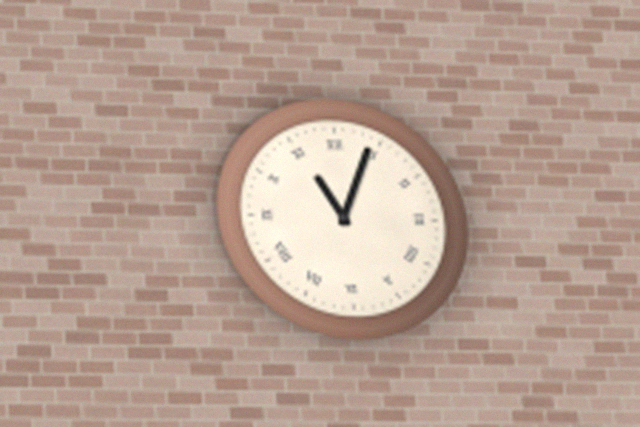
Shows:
{"hour": 11, "minute": 4}
